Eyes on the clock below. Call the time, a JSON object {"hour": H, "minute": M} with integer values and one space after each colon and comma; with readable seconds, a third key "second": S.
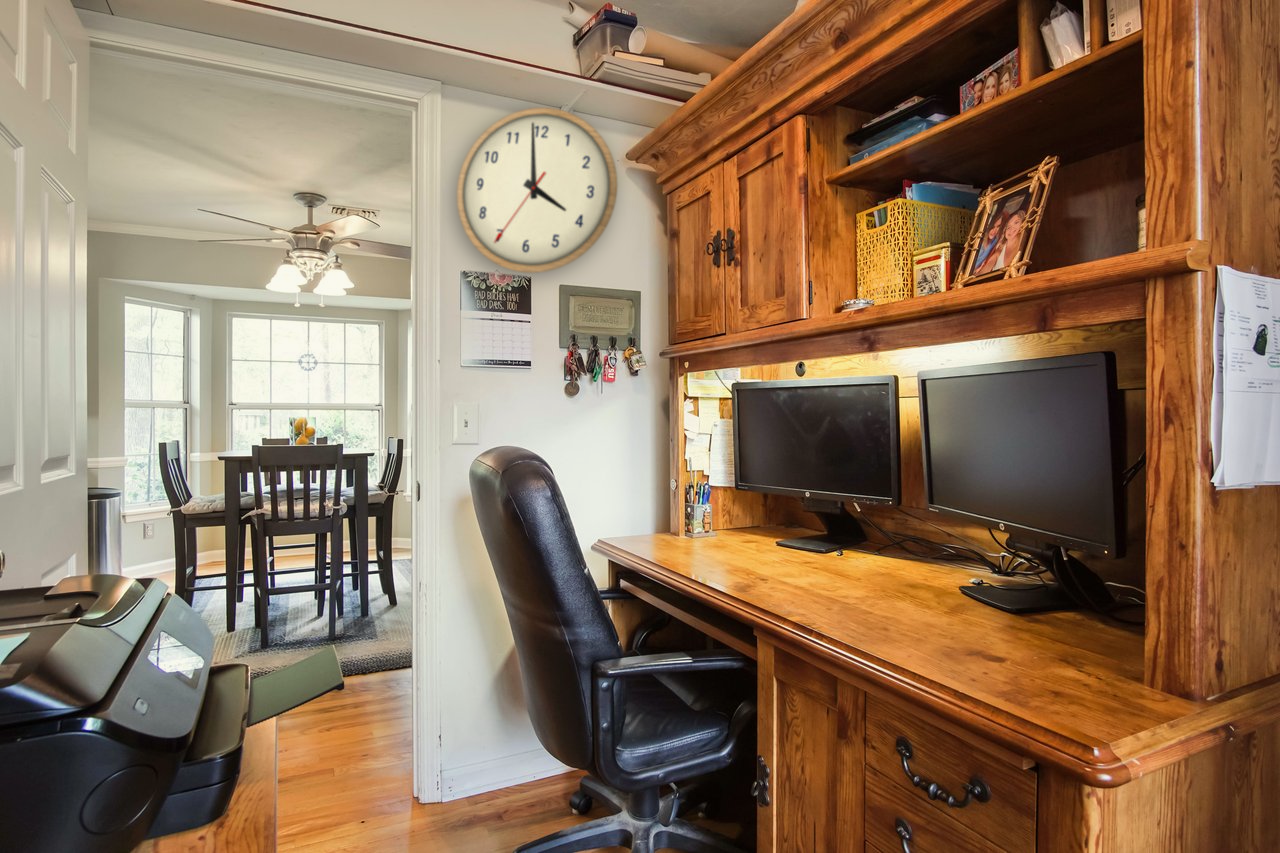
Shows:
{"hour": 3, "minute": 58, "second": 35}
